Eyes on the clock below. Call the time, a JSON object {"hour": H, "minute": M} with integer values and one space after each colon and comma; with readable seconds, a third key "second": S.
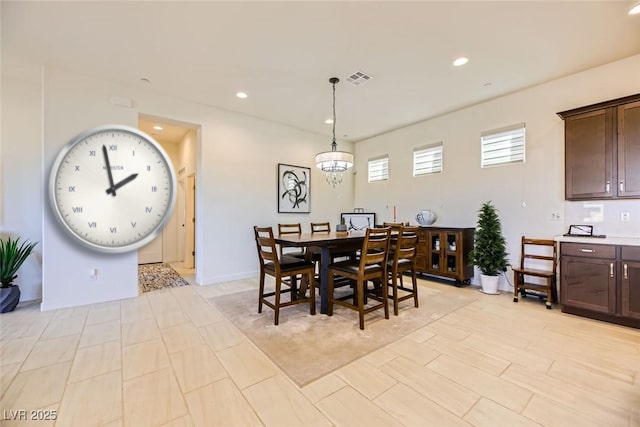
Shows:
{"hour": 1, "minute": 58}
